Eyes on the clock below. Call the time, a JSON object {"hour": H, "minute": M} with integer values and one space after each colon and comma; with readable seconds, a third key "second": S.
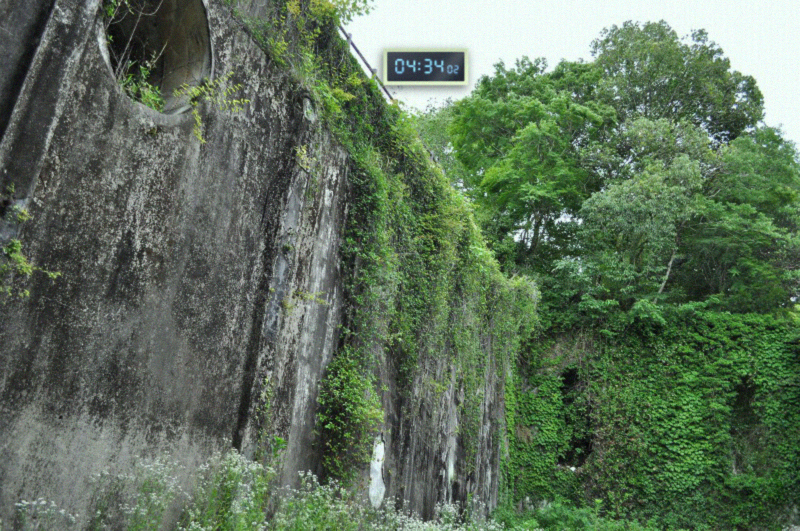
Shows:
{"hour": 4, "minute": 34}
